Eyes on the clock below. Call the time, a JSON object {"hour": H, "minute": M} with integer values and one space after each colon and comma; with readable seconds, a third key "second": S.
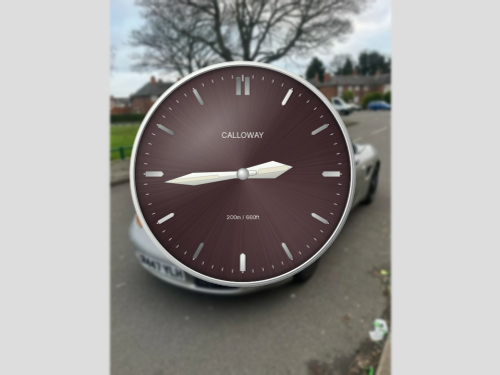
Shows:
{"hour": 2, "minute": 44}
